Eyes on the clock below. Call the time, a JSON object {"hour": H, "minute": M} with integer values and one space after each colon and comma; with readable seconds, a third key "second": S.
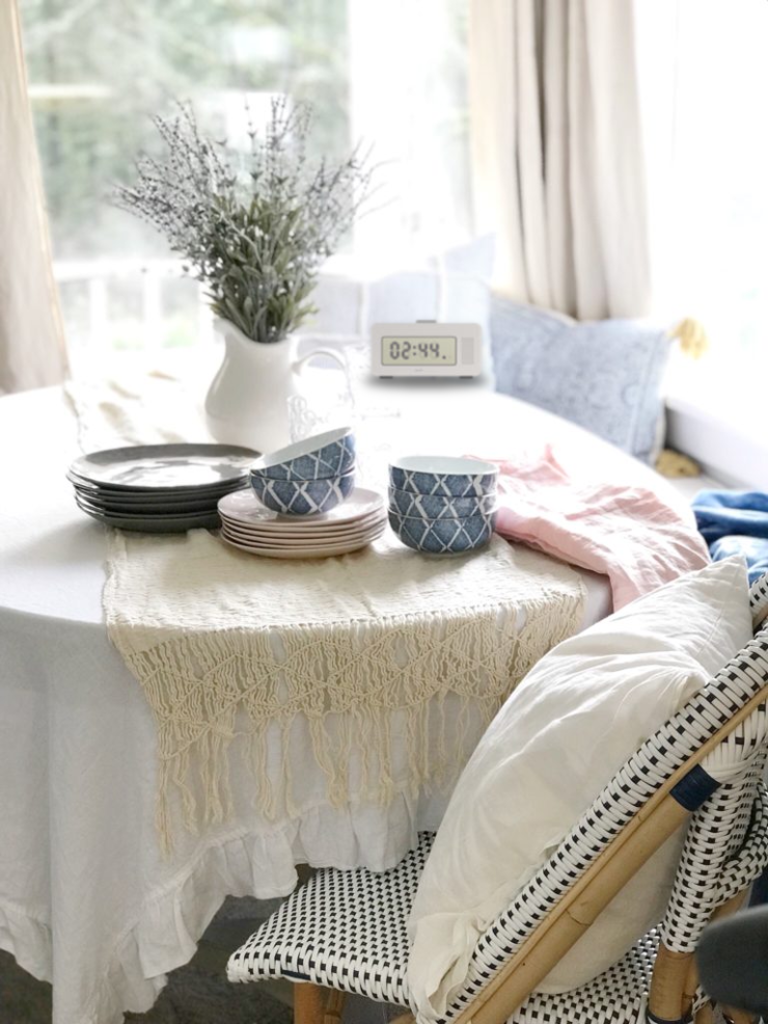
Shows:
{"hour": 2, "minute": 44}
